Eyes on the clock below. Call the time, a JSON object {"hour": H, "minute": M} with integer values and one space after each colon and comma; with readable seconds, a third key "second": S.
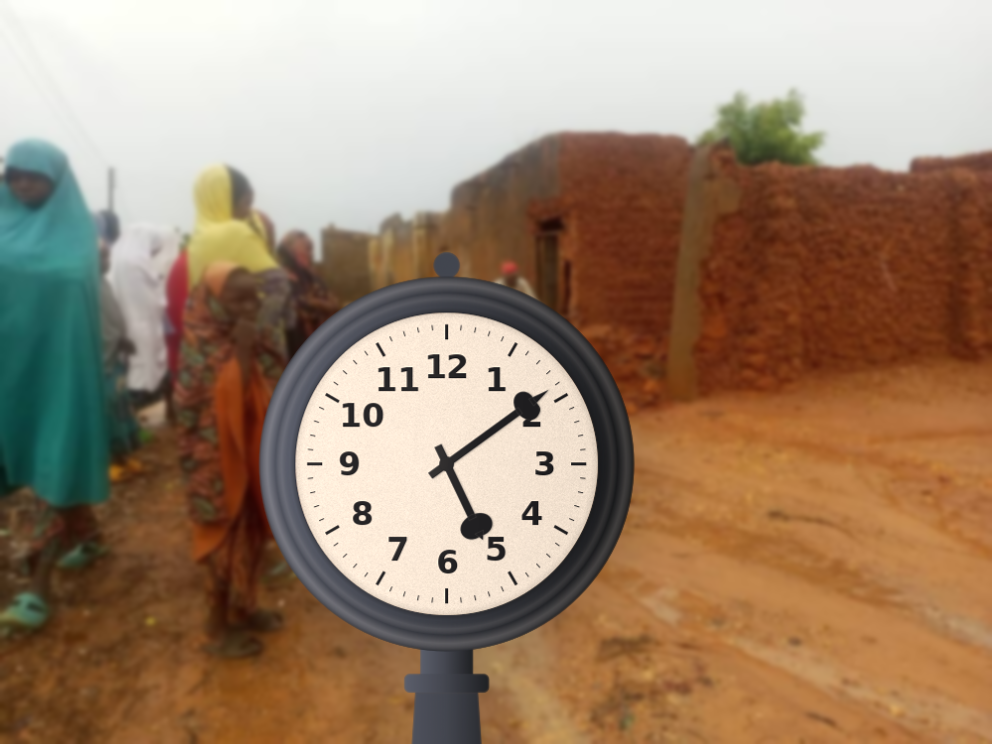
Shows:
{"hour": 5, "minute": 9}
